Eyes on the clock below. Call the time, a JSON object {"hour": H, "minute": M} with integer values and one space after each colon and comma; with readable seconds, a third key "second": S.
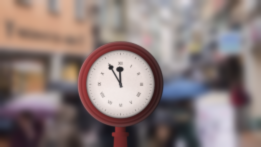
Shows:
{"hour": 11, "minute": 55}
